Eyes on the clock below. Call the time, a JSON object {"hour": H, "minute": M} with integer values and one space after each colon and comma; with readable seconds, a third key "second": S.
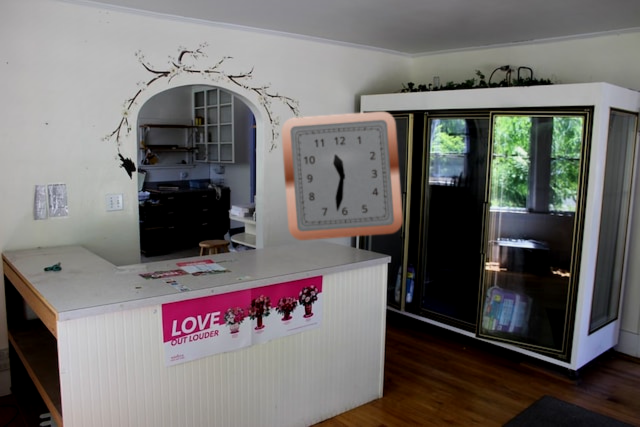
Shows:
{"hour": 11, "minute": 32}
